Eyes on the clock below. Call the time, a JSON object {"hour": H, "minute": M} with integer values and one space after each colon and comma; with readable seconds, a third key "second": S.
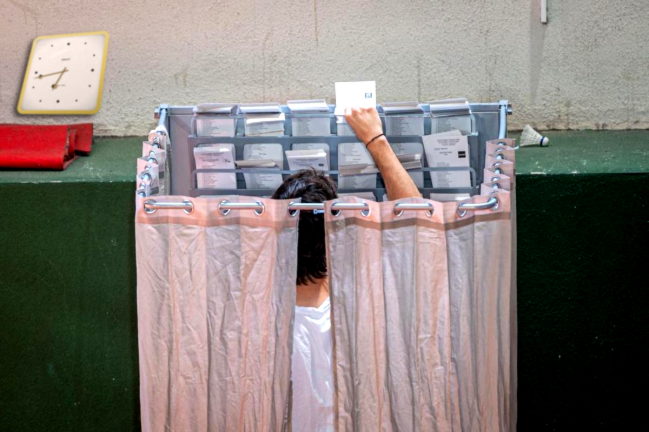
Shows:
{"hour": 6, "minute": 43}
